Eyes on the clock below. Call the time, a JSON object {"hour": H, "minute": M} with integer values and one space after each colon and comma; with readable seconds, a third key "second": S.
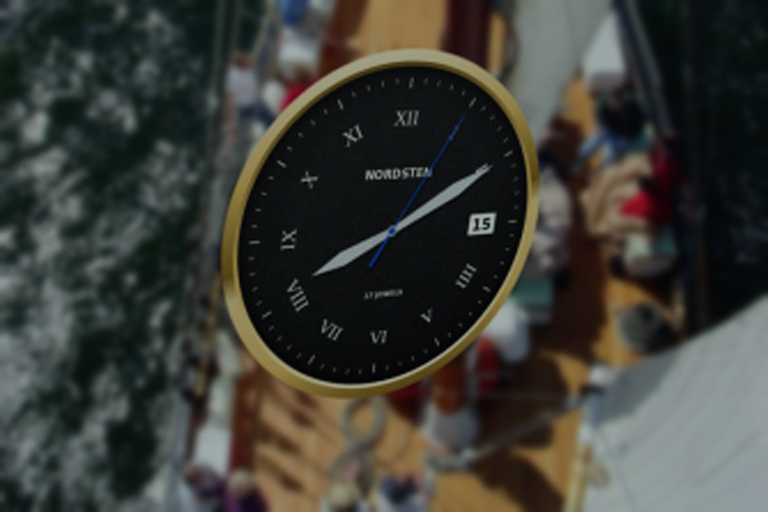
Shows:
{"hour": 8, "minute": 10, "second": 5}
